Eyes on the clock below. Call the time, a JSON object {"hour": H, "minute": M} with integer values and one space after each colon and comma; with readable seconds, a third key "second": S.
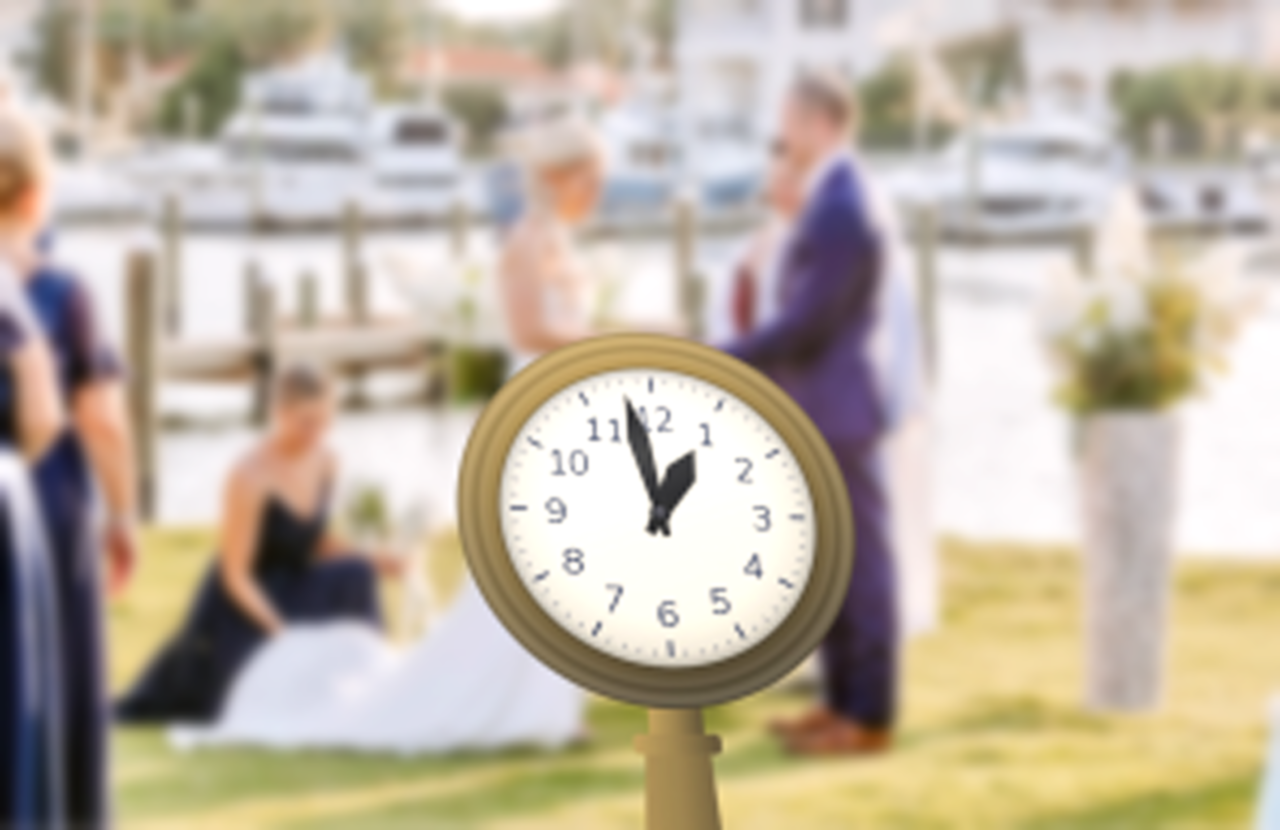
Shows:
{"hour": 12, "minute": 58}
